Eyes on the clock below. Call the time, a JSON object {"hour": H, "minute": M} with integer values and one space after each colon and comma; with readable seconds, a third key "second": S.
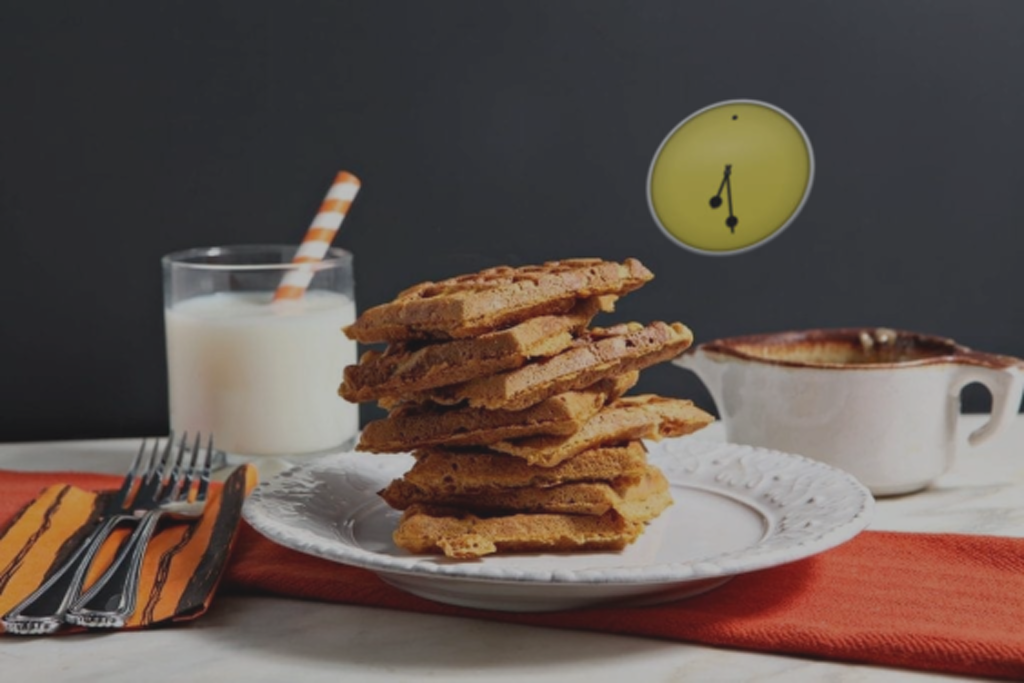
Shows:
{"hour": 6, "minute": 28}
